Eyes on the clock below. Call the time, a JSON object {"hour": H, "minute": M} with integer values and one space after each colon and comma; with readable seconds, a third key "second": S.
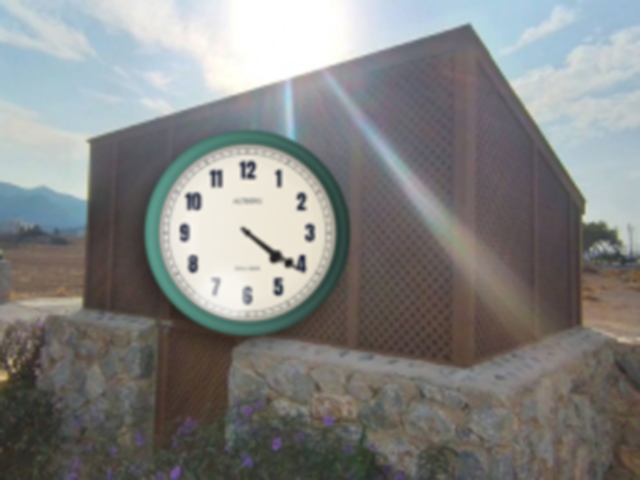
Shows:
{"hour": 4, "minute": 21}
